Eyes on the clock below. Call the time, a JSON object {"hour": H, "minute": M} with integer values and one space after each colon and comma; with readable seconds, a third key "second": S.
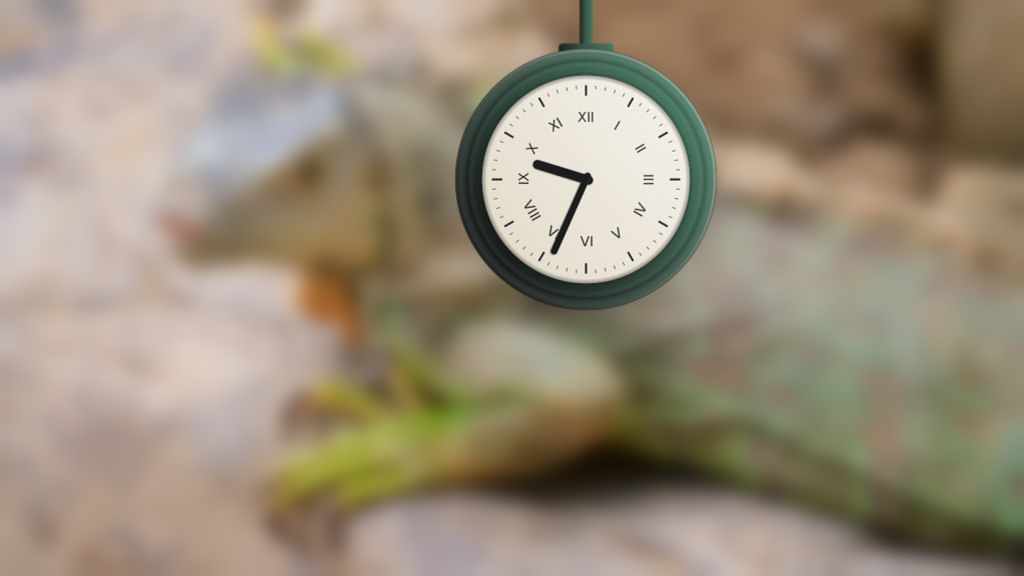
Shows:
{"hour": 9, "minute": 34}
